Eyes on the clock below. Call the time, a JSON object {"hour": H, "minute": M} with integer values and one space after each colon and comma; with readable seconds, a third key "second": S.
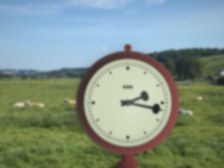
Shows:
{"hour": 2, "minute": 17}
